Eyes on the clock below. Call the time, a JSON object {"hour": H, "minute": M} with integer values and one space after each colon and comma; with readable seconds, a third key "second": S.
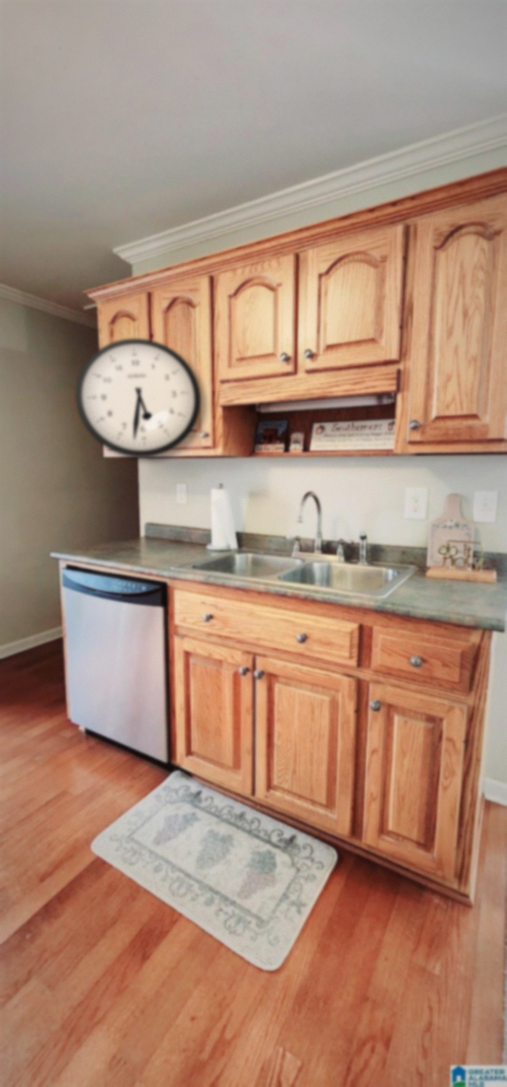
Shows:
{"hour": 5, "minute": 32}
